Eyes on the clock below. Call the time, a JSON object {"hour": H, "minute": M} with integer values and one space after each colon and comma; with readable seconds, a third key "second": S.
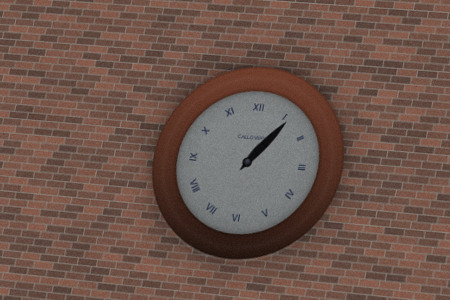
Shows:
{"hour": 1, "minute": 6}
